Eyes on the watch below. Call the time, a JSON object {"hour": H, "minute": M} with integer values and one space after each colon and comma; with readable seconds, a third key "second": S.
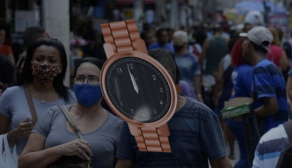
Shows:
{"hour": 11, "minute": 59}
